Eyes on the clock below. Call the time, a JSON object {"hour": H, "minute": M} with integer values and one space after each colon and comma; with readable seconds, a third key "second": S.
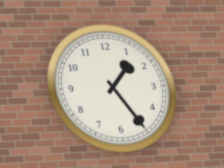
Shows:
{"hour": 1, "minute": 25}
